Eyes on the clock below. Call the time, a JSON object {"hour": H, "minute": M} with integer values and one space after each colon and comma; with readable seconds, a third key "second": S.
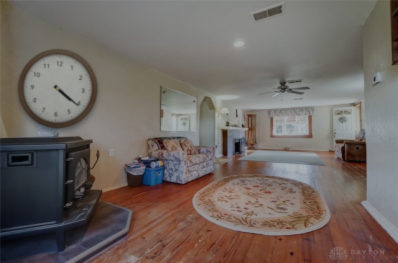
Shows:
{"hour": 4, "minute": 21}
